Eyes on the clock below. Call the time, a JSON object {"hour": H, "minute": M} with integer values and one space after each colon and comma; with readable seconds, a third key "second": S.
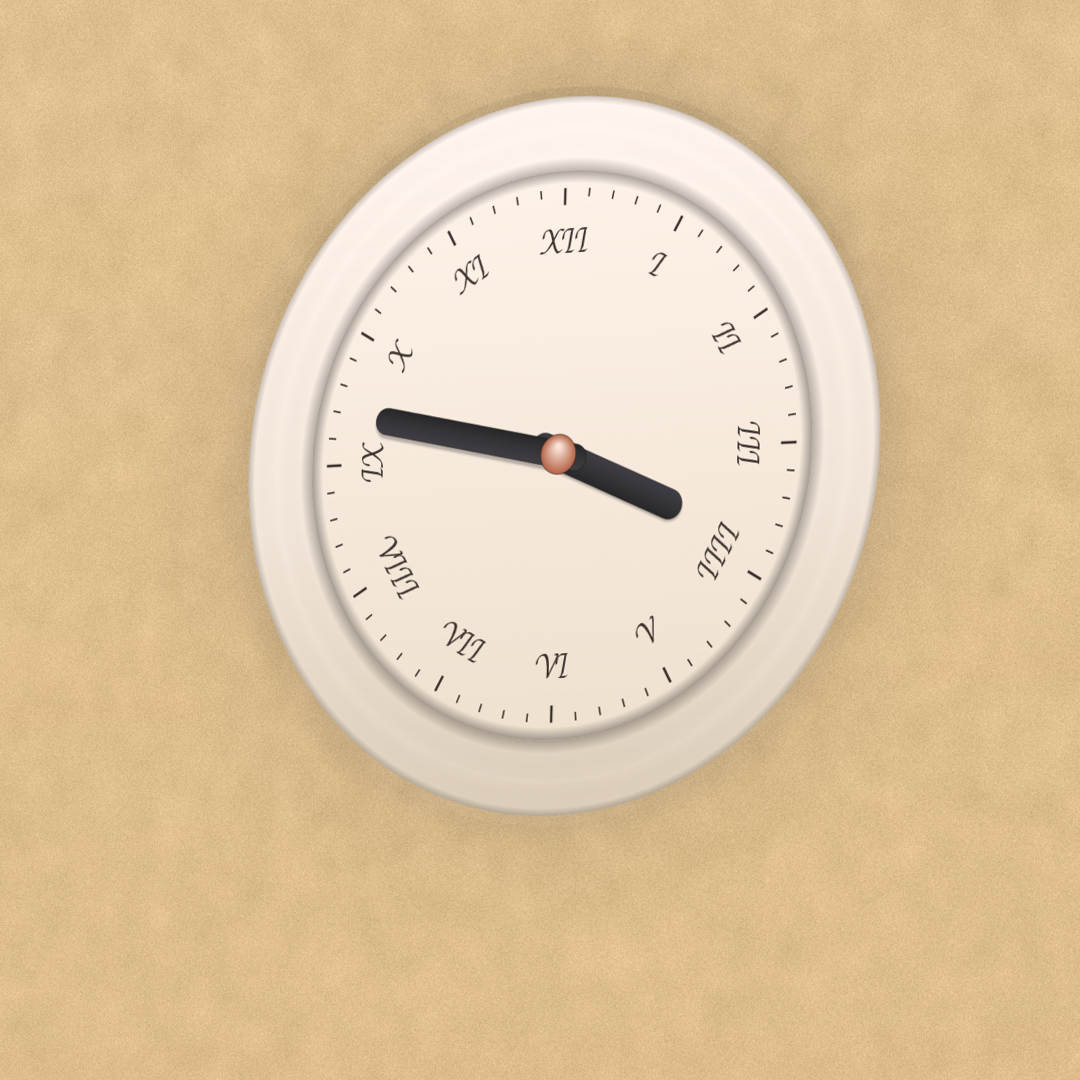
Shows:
{"hour": 3, "minute": 47}
